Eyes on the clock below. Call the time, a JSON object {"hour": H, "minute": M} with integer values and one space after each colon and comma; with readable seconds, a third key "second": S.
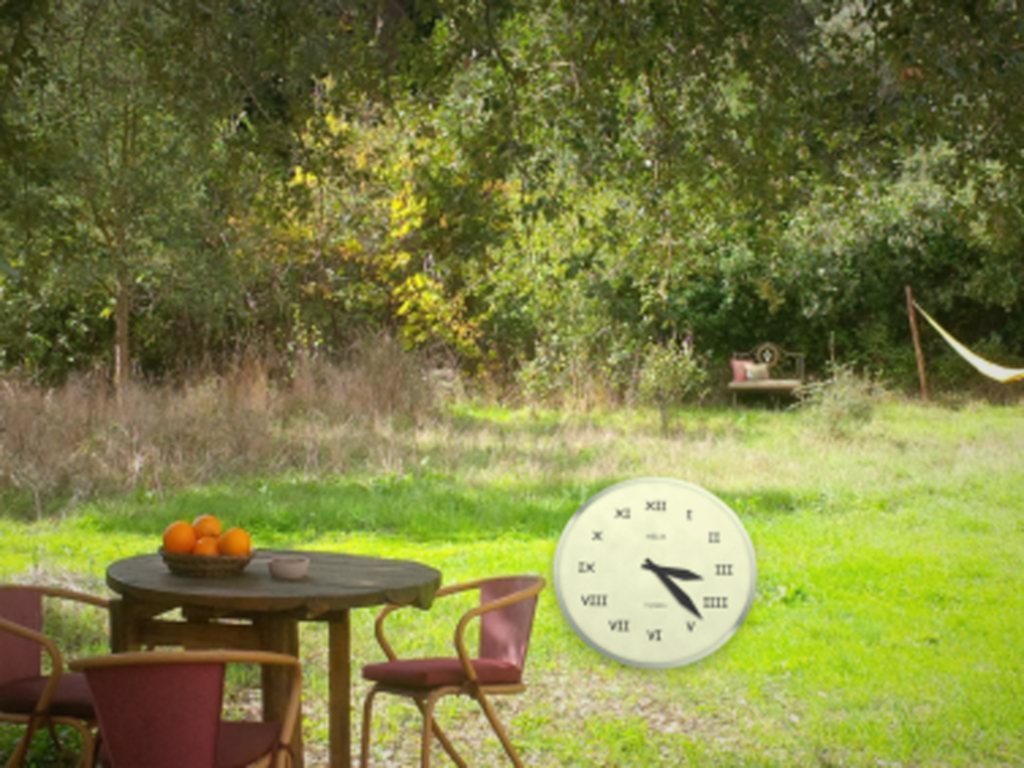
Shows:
{"hour": 3, "minute": 23}
